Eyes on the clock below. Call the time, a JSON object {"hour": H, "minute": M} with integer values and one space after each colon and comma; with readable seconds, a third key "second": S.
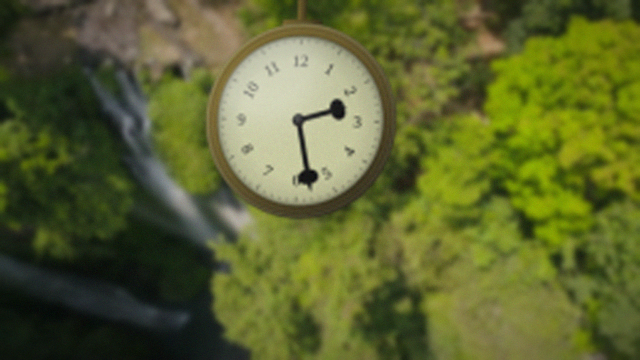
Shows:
{"hour": 2, "minute": 28}
